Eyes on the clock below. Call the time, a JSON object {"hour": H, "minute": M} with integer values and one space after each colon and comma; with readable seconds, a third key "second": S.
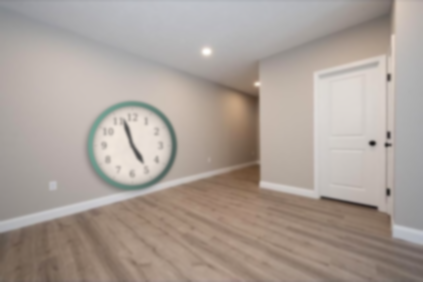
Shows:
{"hour": 4, "minute": 57}
